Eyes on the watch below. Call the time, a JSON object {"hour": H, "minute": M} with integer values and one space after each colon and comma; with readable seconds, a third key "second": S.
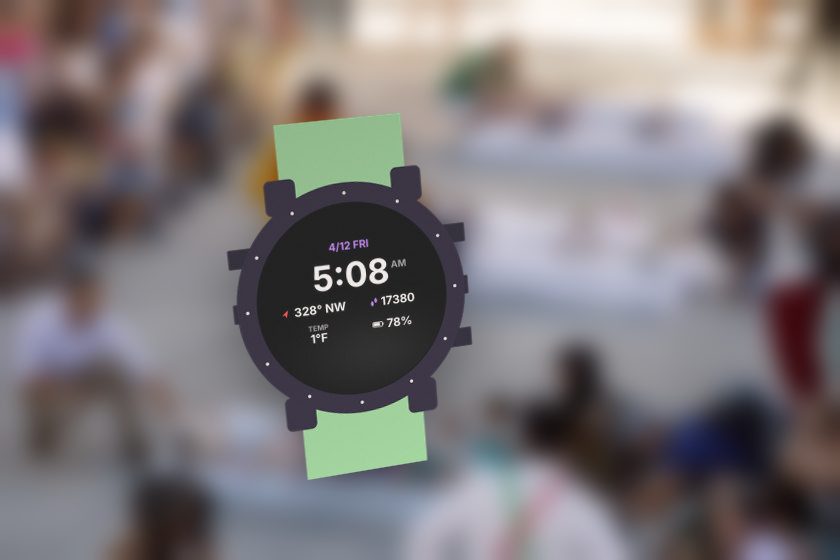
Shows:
{"hour": 5, "minute": 8}
